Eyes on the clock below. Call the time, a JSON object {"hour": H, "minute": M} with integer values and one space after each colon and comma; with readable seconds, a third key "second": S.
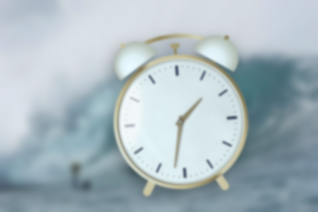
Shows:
{"hour": 1, "minute": 32}
